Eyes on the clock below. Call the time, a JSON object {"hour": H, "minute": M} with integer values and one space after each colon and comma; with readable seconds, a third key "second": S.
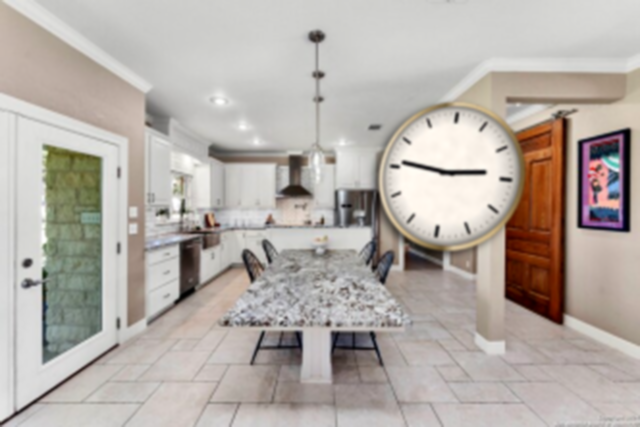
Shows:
{"hour": 2, "minute": 46}
